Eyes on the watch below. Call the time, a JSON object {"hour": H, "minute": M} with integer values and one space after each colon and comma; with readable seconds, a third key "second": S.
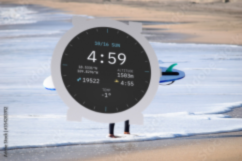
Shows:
{"hour": 4, "minute": 59}
